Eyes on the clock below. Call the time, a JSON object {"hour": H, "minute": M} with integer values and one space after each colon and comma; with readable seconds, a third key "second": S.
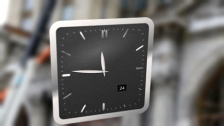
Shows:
{"hour": 11, "minute": 46}
